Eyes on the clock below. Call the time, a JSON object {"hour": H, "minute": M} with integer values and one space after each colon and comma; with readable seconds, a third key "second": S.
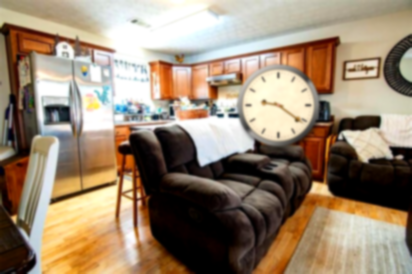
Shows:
{"hour": 9, "minute": 21}
